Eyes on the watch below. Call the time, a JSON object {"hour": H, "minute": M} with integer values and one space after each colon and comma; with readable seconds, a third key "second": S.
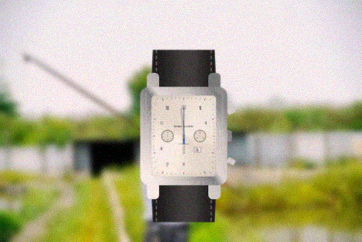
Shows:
{"hour": 5, "minute": 59}
